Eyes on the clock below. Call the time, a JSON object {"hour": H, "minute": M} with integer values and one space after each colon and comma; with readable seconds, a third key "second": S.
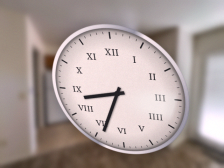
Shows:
{"hour": 8, "minute": 34}
